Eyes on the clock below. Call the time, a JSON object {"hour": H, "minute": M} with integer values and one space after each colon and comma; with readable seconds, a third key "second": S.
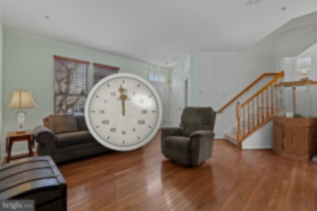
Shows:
{"hour": 11, "minute": 59}
